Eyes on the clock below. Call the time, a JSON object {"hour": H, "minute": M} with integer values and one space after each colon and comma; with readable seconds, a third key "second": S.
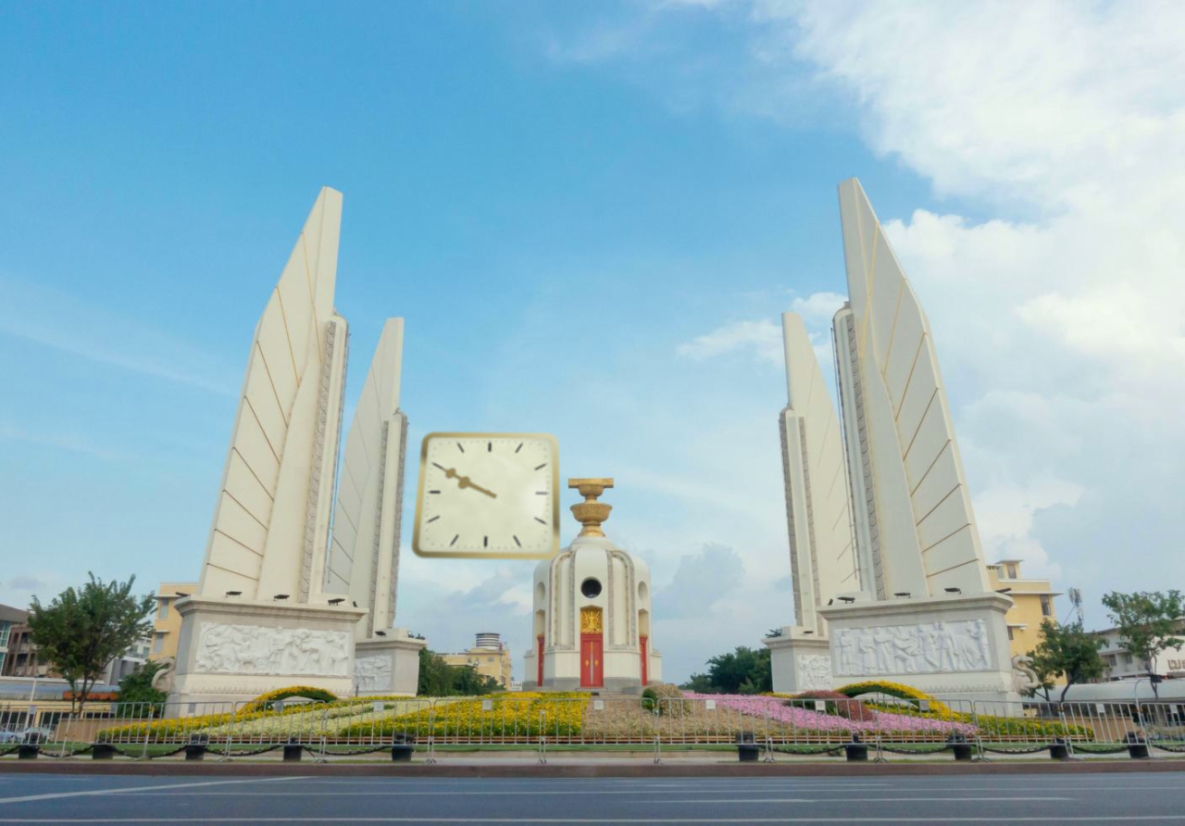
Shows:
{"hour": 9, "minute": 50}
